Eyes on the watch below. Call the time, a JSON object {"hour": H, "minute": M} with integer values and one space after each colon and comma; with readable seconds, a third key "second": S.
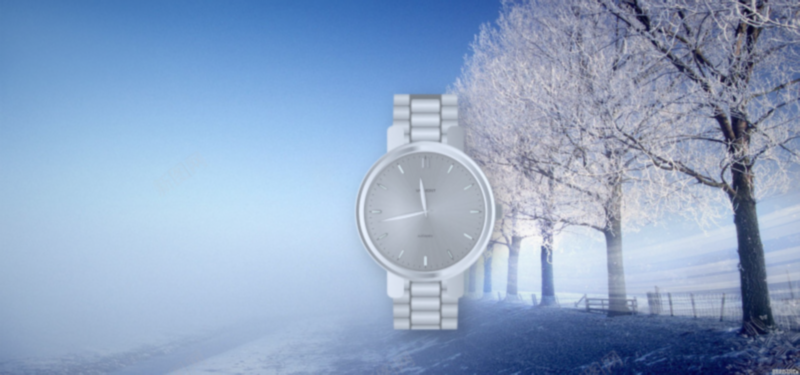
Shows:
{"hour": 11, "minute": 43}
